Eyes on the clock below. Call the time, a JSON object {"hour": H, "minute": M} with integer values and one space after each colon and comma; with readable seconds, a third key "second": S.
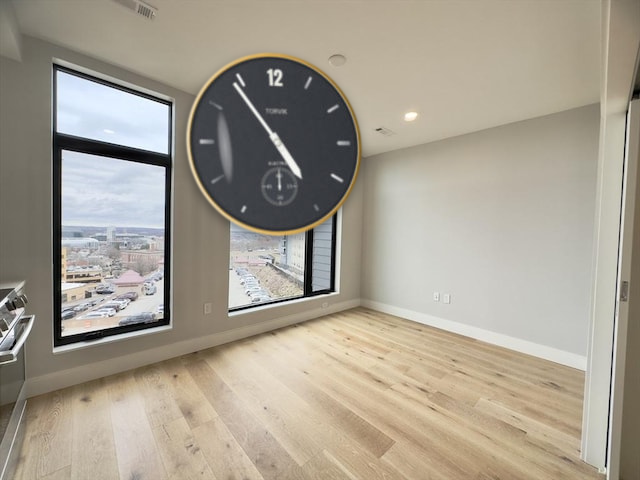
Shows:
{"hour": 4, "minute": 54}
